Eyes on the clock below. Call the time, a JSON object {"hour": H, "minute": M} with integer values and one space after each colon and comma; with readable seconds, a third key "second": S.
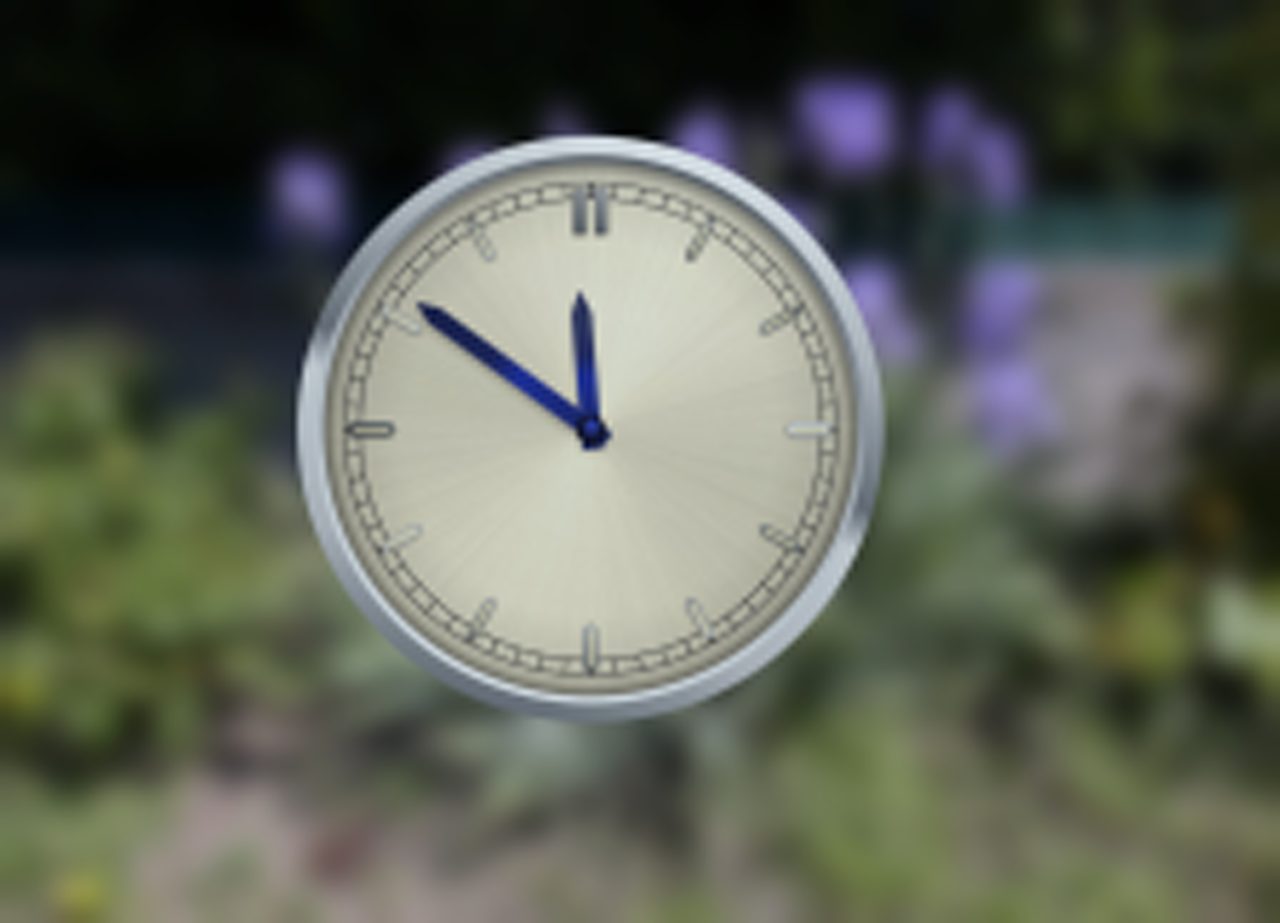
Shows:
{"hour": 11, "minute": 51}
